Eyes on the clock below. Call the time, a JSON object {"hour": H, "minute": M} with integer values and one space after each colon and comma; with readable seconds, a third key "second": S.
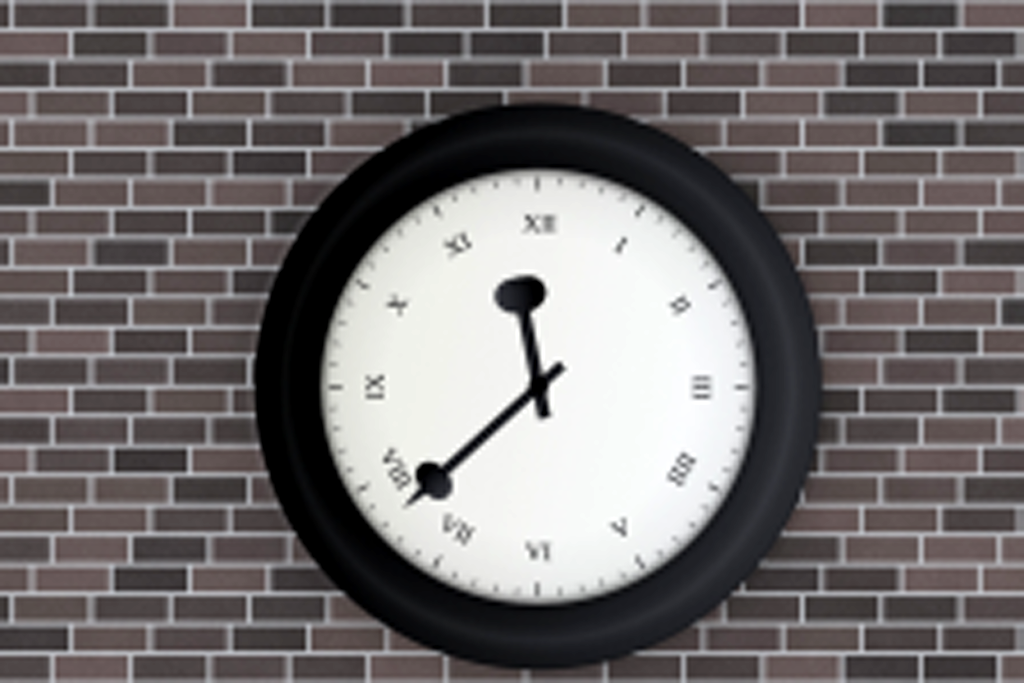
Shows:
{"hour": 11, "minute": 38}
